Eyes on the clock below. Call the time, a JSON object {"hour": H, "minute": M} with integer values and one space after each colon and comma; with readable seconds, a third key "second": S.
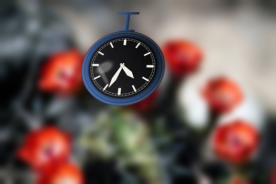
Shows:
{"hour": 4, "minute": 34}
